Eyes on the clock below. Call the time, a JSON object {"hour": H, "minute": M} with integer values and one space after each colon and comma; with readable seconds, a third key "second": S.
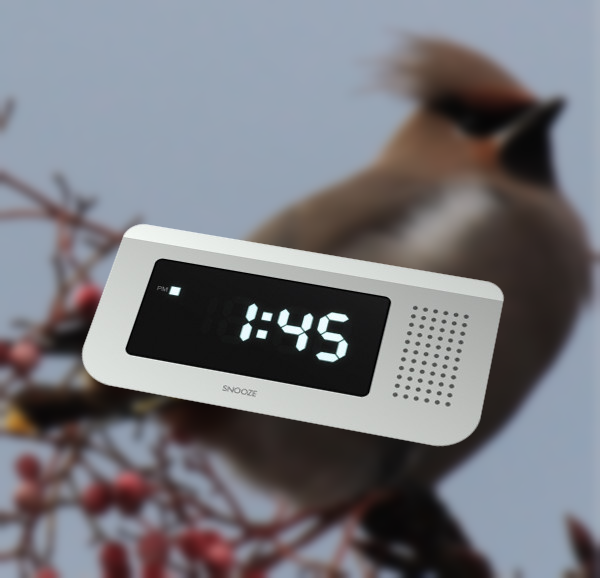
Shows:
{"hour": 1, "minute": 45}
